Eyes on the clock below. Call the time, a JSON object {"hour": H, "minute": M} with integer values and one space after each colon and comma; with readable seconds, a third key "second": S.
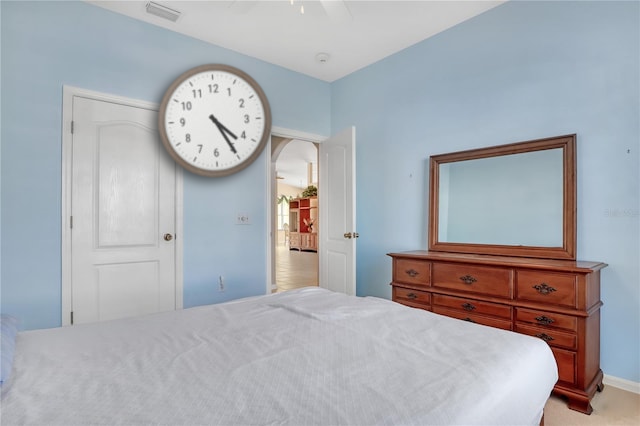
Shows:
{"hour": 4, "minute": 25}
